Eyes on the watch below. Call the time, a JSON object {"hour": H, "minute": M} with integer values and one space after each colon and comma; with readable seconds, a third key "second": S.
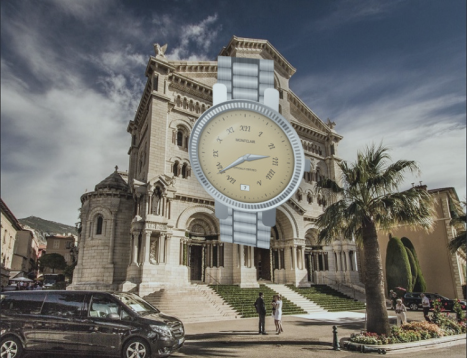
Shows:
{"hour": 2, "minute": 39}
